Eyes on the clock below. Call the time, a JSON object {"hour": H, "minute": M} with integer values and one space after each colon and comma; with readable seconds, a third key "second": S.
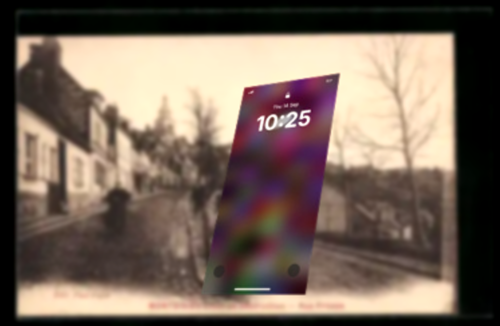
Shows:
{"hour": 10, "minute": 25}
